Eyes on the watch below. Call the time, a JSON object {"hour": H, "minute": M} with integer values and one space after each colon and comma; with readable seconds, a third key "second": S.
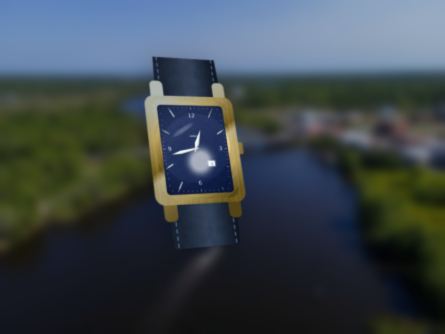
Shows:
{"hour": 12, "minute": 43}
